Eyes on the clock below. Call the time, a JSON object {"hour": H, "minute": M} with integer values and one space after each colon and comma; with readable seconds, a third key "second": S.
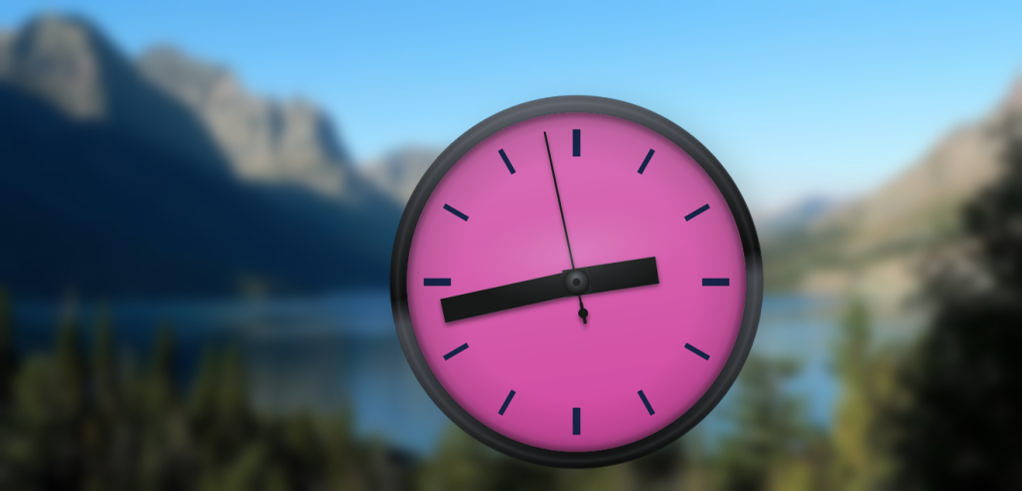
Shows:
{"hour": 2, "minute": 42, "second": 58}
